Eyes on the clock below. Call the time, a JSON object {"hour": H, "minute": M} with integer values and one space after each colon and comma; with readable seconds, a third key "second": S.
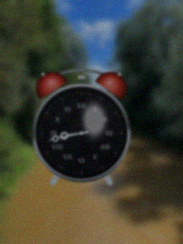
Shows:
{"hour": 8, "minute": 43}
